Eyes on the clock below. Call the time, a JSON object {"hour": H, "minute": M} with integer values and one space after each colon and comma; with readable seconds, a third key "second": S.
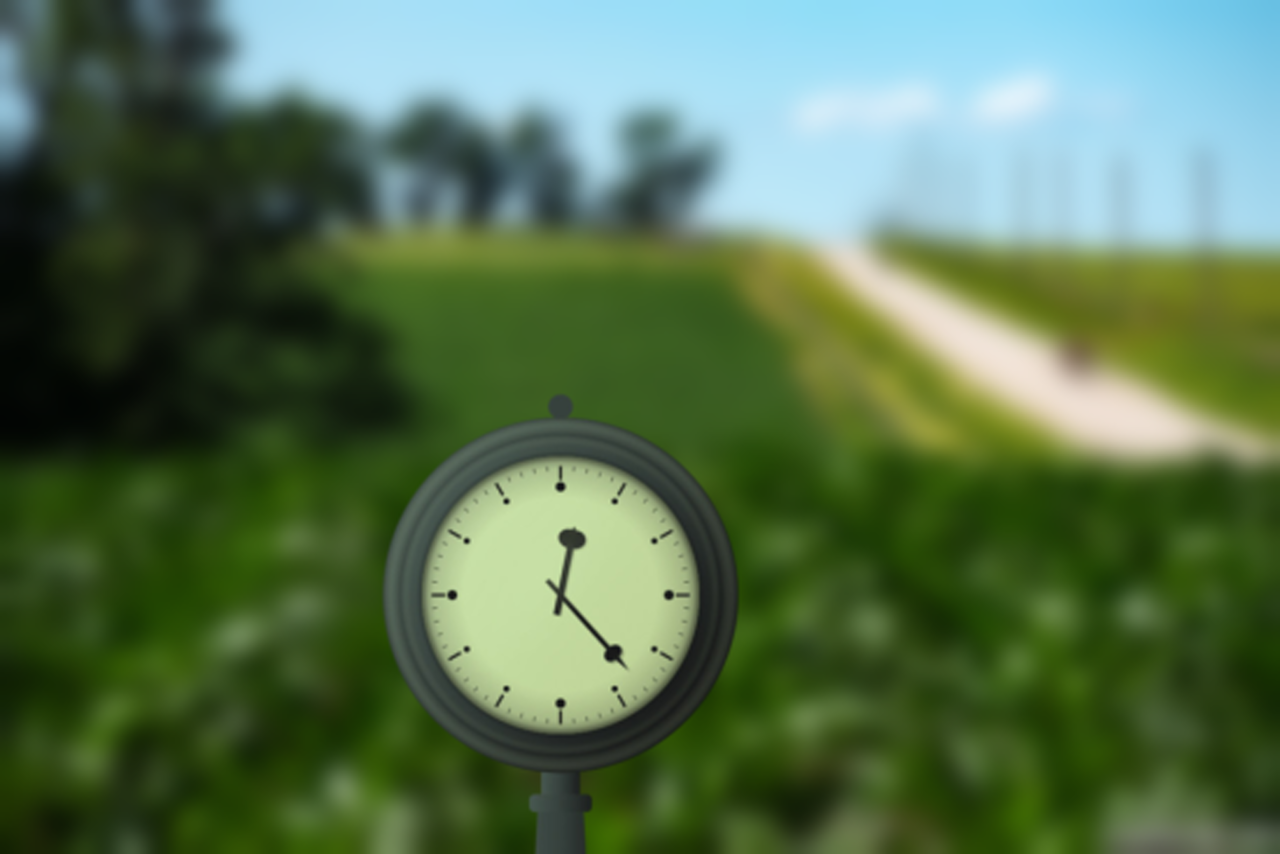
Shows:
{"hour": 12, "minute": 23}
